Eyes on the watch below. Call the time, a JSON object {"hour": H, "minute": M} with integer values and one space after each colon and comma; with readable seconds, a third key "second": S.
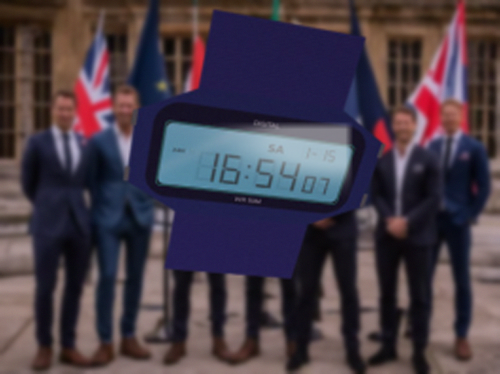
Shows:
{"hour": 16, "minute": 54, "second": 7}
